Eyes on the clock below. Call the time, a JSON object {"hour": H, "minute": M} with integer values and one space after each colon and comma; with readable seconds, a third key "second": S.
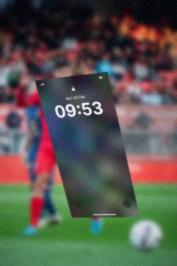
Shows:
{"hour": 9, "minute": 53}
